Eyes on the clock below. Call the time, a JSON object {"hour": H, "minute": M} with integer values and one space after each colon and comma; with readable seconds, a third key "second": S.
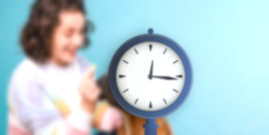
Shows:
{"hour": 12, "minute": 16}
